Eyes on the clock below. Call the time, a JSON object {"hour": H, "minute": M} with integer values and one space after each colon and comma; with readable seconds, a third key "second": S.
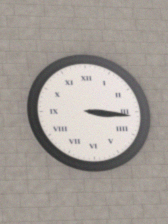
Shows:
{"hour": 3, "minute": 16}
